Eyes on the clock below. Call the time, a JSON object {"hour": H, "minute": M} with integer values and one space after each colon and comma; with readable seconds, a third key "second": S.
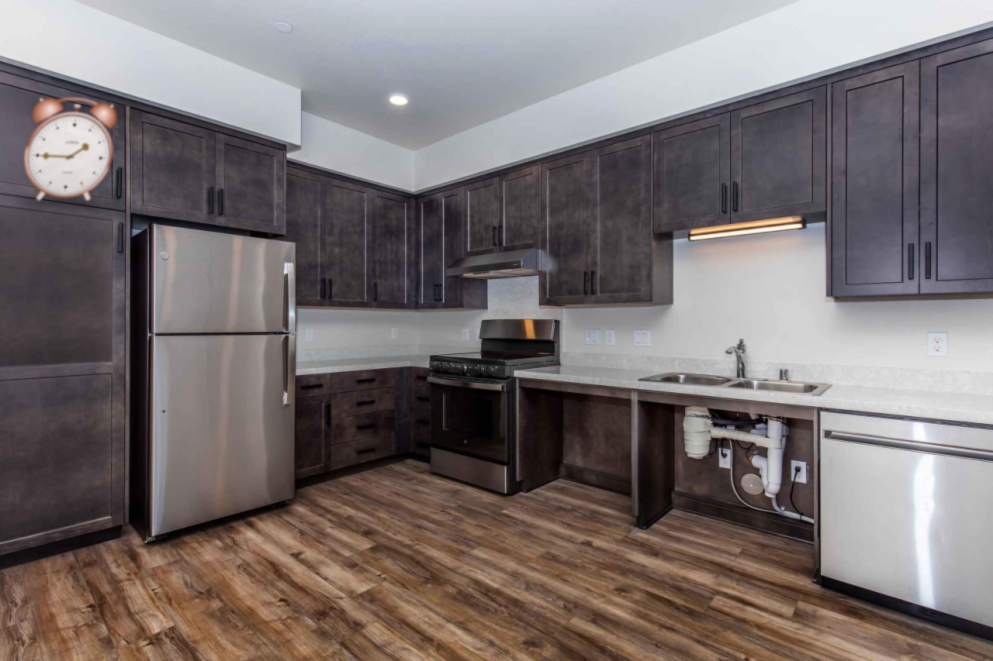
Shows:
{"hour": 1, "minute": 45}
